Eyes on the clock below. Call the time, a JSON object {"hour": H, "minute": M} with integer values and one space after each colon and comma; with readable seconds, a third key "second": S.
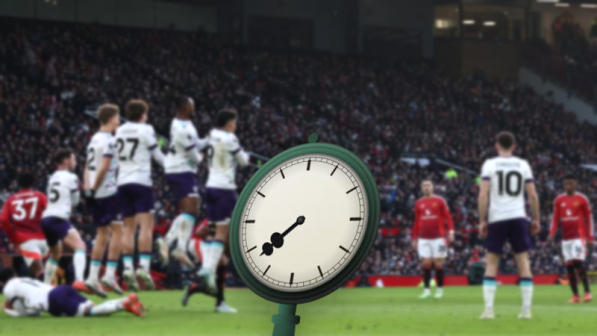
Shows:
{"hour": 7, "minute": 38}
